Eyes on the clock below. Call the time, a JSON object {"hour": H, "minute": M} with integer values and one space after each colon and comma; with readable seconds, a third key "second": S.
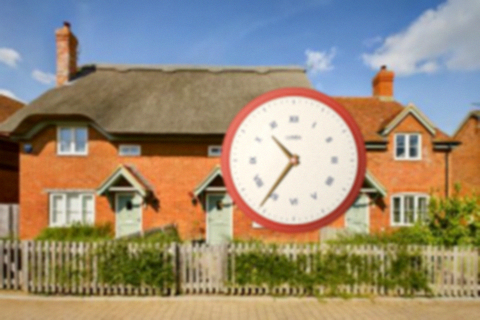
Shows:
{"hour": 10, "minute": 36}
